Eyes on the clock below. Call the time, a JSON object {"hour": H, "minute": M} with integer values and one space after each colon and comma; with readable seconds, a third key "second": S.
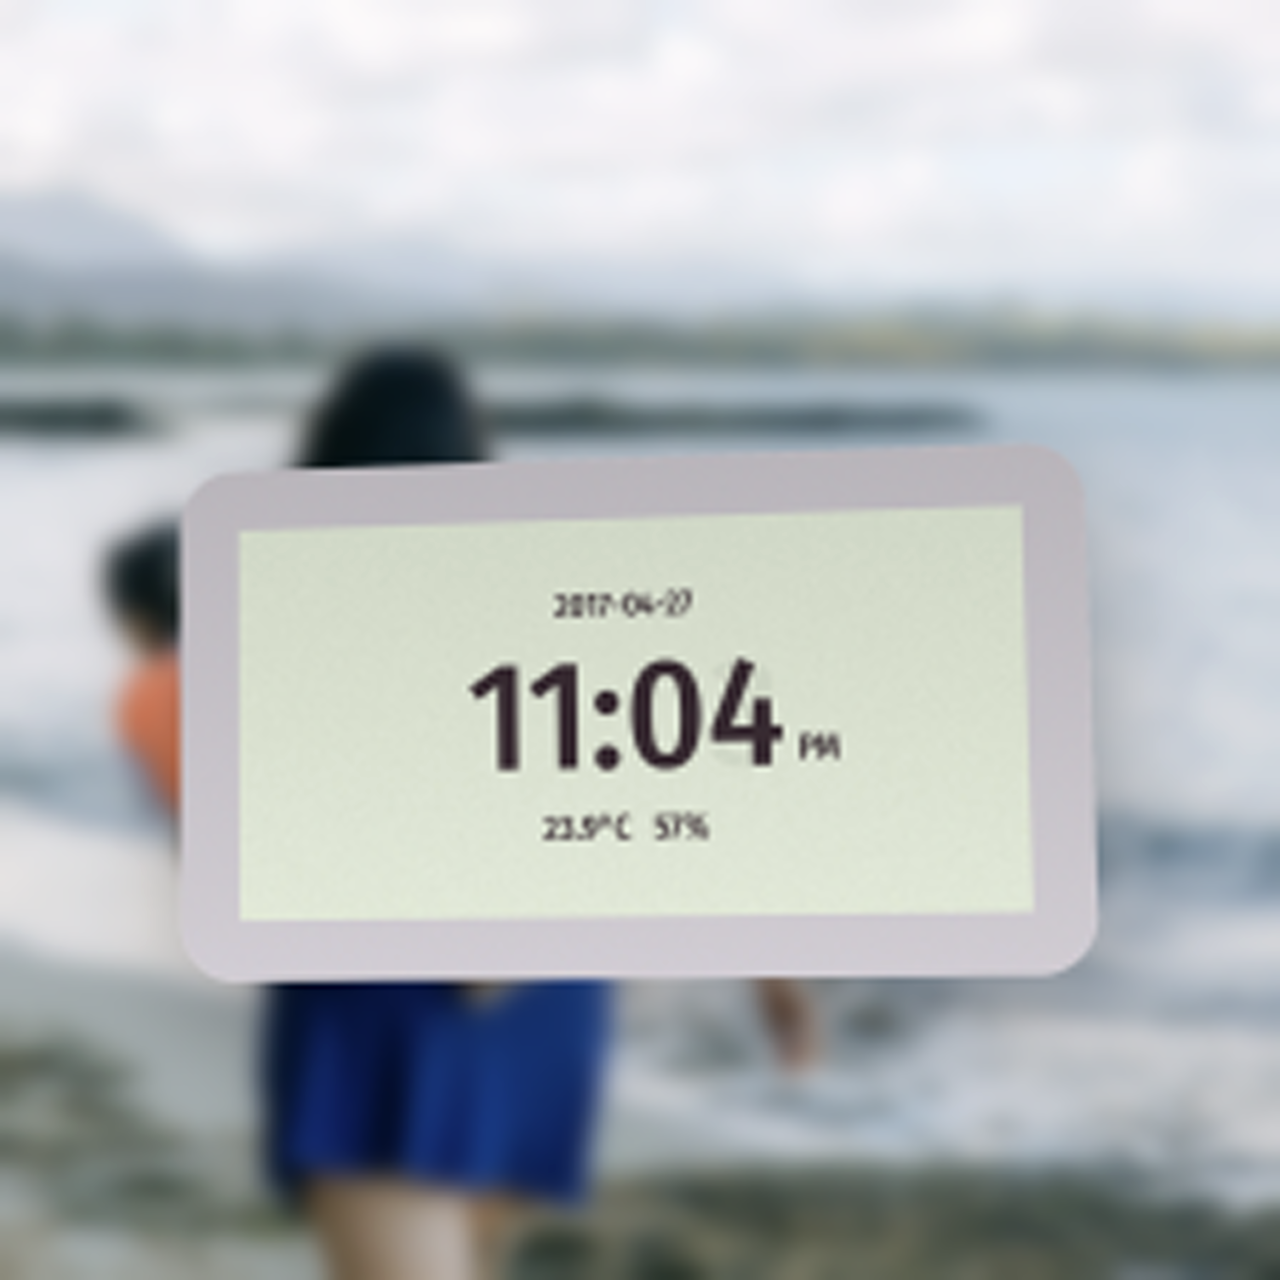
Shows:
{"hour": 11, "minute": 4}
